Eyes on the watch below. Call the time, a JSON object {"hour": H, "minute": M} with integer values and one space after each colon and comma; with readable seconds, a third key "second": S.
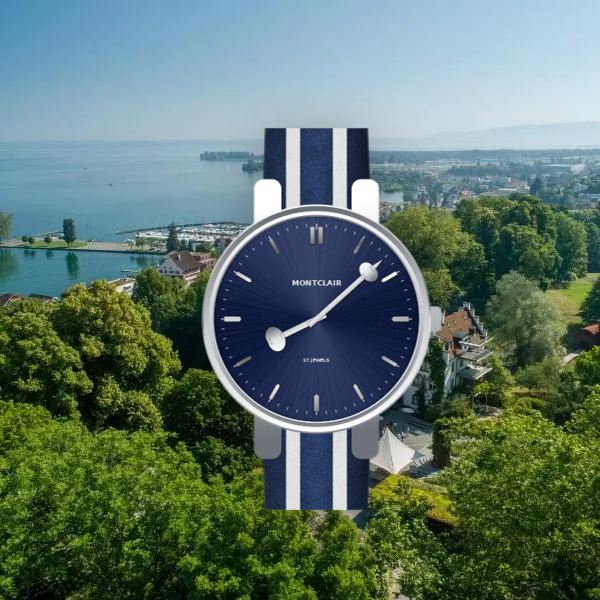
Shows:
{"hour": 8, "minute": 8}
